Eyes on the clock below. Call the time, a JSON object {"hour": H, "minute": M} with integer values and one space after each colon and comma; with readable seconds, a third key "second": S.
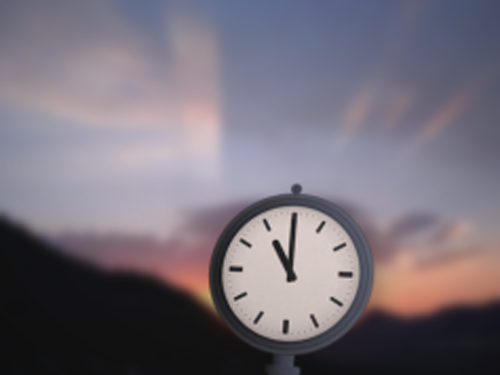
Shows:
{"hour": 11, "minute": 0}
